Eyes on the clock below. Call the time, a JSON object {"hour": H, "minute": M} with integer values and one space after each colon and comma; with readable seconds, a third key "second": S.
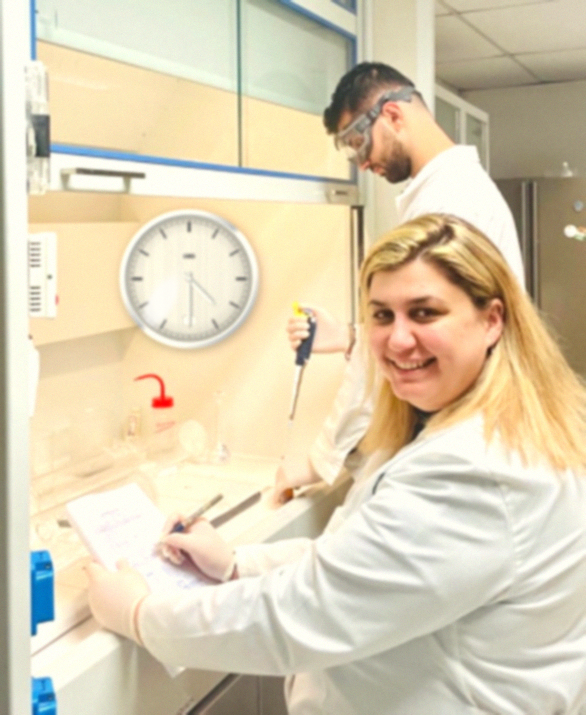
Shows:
{"hour": 4, "minute": 30}
